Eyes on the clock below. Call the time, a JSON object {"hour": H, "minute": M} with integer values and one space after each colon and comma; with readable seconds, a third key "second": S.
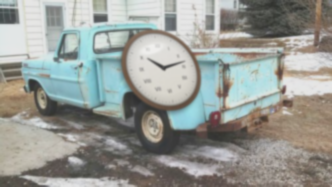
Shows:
{"hour": 10, "minute": 13}
